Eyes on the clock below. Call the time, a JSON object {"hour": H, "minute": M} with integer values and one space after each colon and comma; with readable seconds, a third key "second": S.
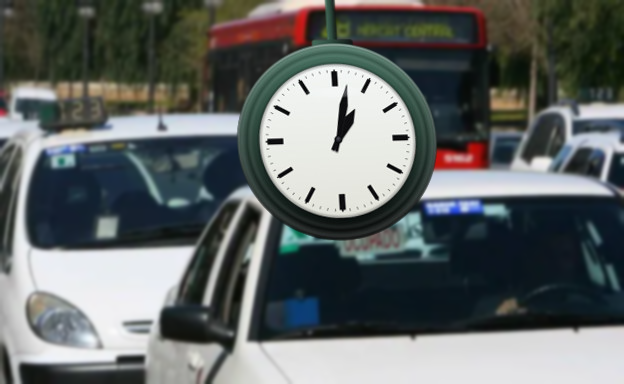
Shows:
{"hour": 1, "minute": 2}
